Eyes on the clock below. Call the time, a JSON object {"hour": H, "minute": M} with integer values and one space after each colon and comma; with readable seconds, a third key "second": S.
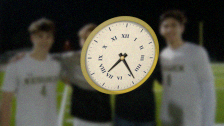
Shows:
{"hour": 7, "minute": 24}
